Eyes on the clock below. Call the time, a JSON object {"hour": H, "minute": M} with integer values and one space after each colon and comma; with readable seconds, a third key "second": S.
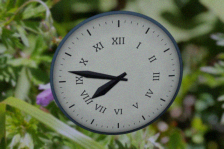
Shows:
{"hour": 7, "minute": 47}
